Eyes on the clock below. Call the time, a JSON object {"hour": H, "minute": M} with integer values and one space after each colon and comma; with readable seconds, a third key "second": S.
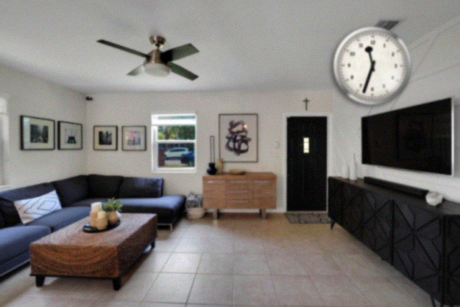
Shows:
{"hour": 11, "minute": 33}
